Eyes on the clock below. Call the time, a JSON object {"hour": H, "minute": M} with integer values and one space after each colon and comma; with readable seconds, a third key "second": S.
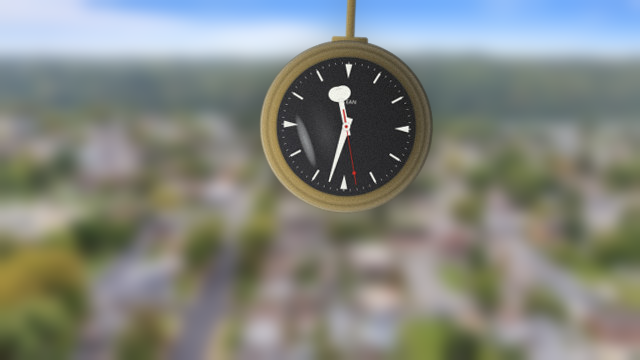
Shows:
{"hour": 11, "minute": 32, "second": 28}
